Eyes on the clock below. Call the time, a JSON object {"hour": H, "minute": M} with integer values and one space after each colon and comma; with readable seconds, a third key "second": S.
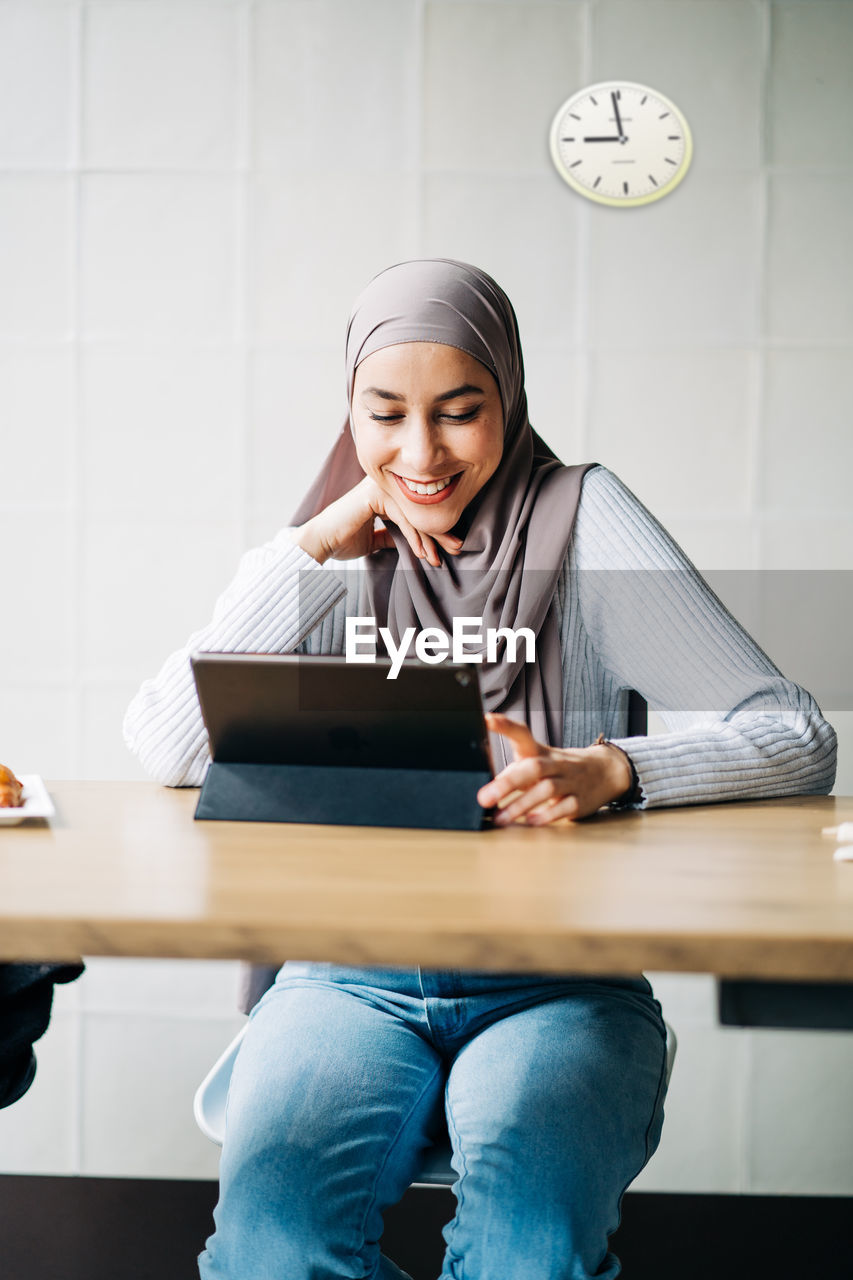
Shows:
{"hour": 8, "minute": 59}
